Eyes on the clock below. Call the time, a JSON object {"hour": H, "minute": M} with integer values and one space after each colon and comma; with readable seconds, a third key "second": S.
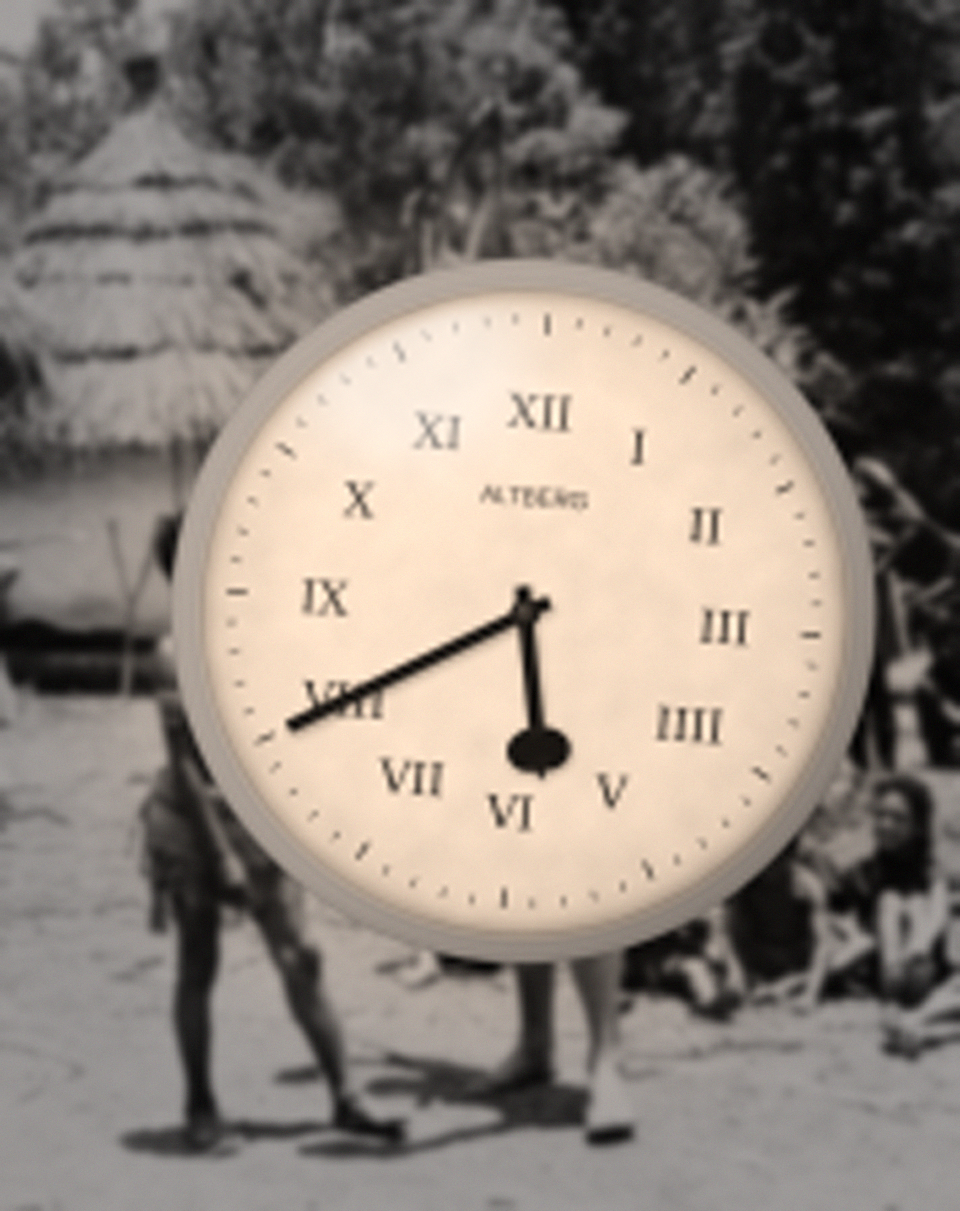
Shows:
{"hour": 5, "minute": 40}
